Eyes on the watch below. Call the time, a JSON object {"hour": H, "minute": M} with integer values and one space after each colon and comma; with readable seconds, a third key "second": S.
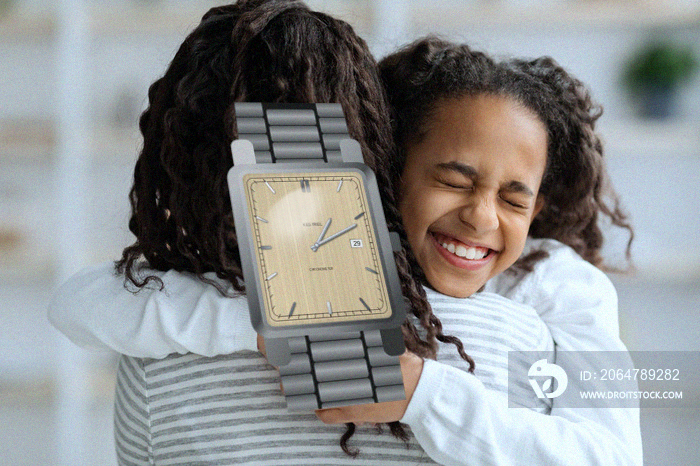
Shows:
{"hour": 1, "minute": 11}
